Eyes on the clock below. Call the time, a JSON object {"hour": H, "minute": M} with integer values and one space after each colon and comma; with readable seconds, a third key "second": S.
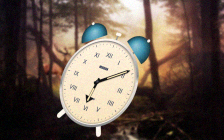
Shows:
{"hour": 6, "minute": 9}
